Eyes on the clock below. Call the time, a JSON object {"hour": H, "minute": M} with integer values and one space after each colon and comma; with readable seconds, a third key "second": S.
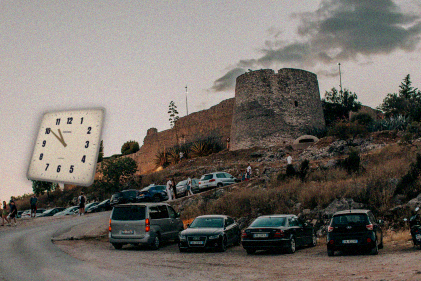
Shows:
{"hour": 10, "minute": 51}
